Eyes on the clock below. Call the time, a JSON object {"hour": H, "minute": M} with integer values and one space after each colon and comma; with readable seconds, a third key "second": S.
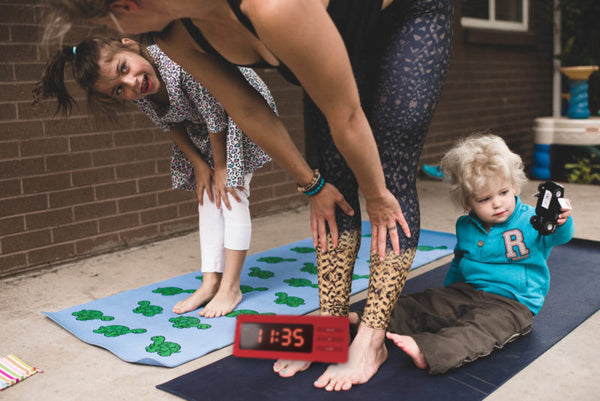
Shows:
{"hour": 11, "minute": 35}
